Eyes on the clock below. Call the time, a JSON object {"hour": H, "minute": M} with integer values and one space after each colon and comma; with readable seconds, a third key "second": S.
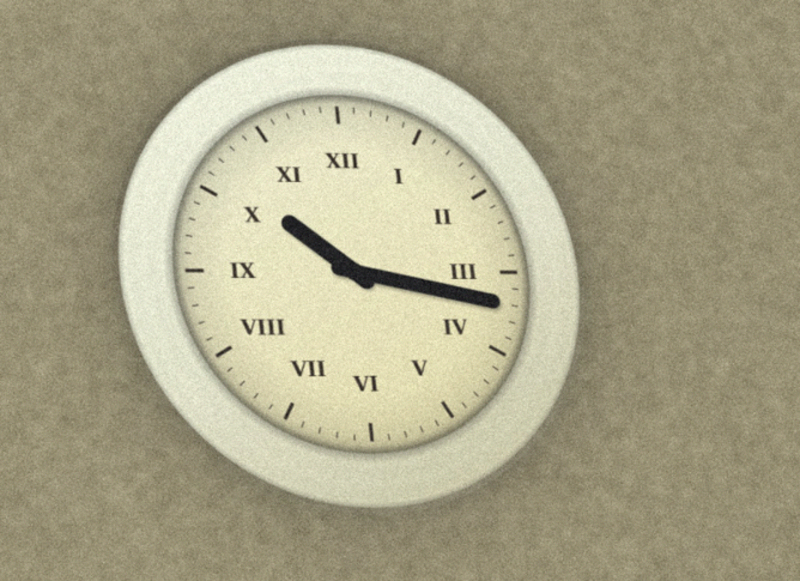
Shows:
{"hour": 10, "minute": 17}
